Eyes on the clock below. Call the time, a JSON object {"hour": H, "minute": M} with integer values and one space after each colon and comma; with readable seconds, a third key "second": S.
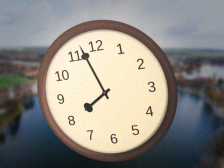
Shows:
{"hour": 7, "minute": 57}
